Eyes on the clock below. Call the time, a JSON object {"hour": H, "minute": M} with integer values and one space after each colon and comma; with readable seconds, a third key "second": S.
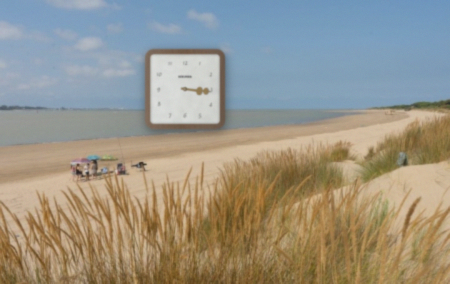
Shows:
{"hour": 3, "minute": 16}
